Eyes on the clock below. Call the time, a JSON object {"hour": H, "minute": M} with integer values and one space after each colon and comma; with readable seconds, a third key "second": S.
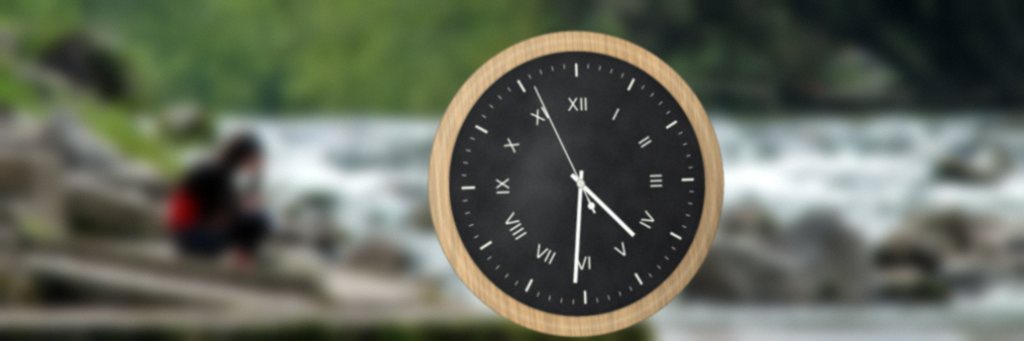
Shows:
{"hour": 4, "minute": 30, "second": 56}
